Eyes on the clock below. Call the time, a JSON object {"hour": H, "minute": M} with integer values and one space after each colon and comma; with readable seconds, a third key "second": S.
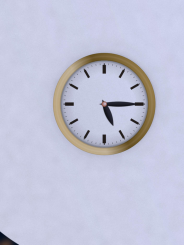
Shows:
{"hour": 5, "minute": 15}
